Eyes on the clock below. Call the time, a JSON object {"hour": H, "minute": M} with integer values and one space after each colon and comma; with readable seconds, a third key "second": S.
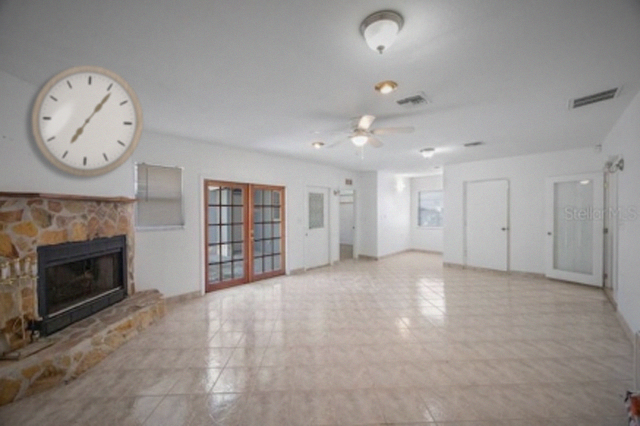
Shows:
{"hour": 7, "minute": 6}
